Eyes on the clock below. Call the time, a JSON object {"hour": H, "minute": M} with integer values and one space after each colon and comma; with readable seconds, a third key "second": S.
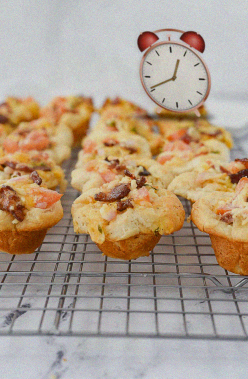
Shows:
{"hour": 12, "minute": 41}
